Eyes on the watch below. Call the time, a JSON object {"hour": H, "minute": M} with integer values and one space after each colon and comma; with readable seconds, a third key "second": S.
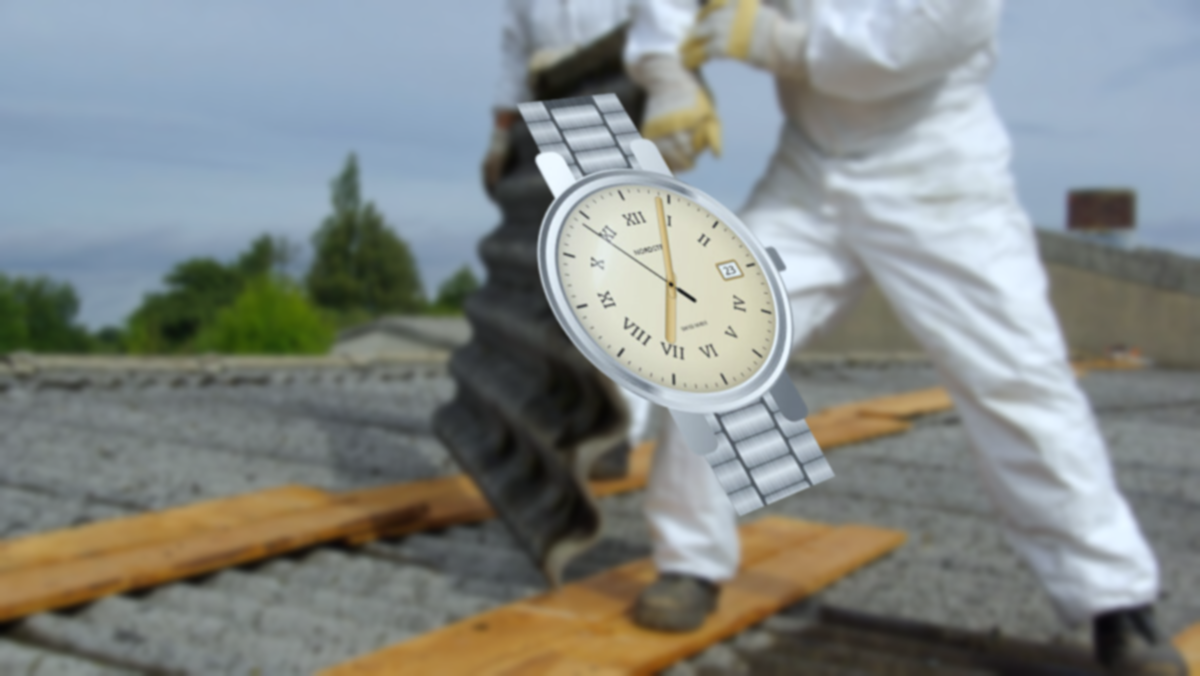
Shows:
{"hour": 7, "minute": 3, "second": 54}
